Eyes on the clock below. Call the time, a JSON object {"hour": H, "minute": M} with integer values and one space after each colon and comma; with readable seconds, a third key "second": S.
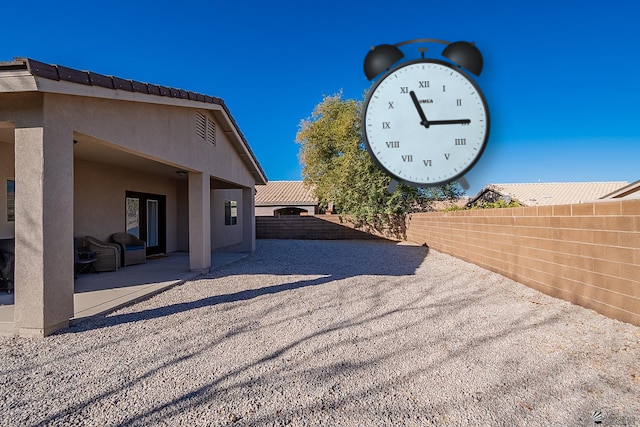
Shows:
{"hour": 11, "minute": 15}
